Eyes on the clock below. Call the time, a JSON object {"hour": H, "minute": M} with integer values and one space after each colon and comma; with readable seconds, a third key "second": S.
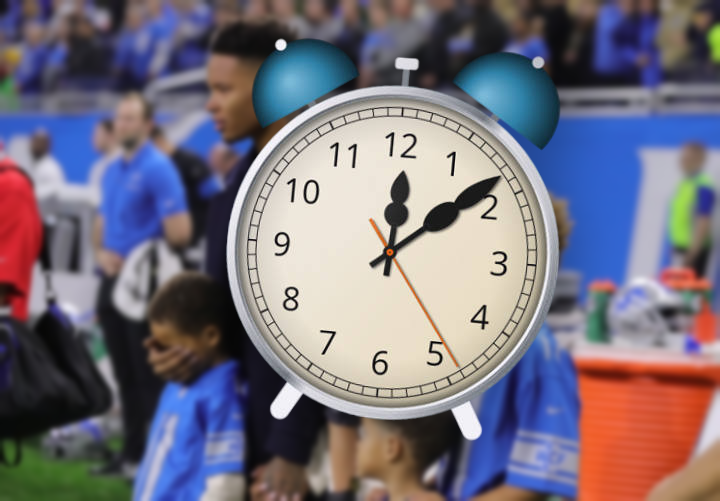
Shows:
{"hour": 12, "minute": 8, "second": 24}
